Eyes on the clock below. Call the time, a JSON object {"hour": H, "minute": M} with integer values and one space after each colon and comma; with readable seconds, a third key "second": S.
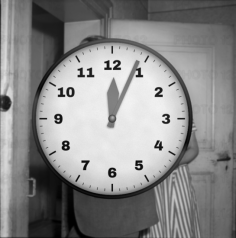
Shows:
{"hour": 12, "minute": 4}
